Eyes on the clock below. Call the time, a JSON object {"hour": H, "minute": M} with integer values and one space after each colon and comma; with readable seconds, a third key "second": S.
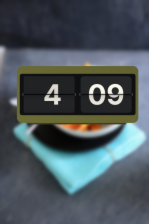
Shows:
{"hour": 4, "minute": 9}
